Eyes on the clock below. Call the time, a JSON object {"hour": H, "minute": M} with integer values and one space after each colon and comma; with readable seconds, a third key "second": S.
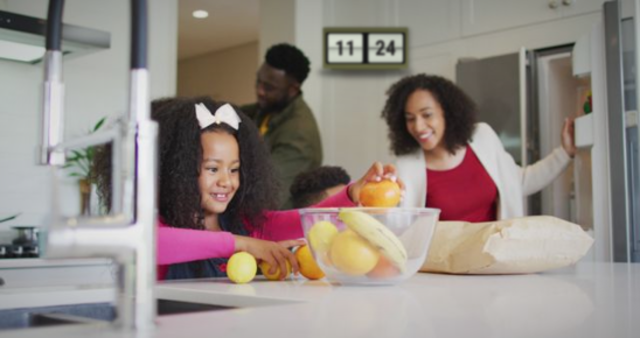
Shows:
{"hour": 11, "minute": 24}
